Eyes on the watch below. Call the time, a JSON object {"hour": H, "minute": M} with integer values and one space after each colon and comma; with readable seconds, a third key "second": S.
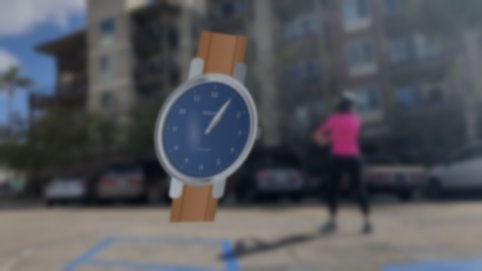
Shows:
{"hour": 1, "minute": 5}
